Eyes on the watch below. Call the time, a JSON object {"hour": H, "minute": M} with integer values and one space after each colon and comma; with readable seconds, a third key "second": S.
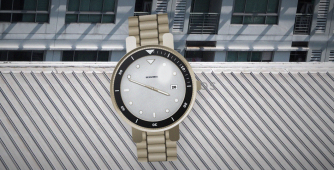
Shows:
{"hour": 3, "minute": 49}
